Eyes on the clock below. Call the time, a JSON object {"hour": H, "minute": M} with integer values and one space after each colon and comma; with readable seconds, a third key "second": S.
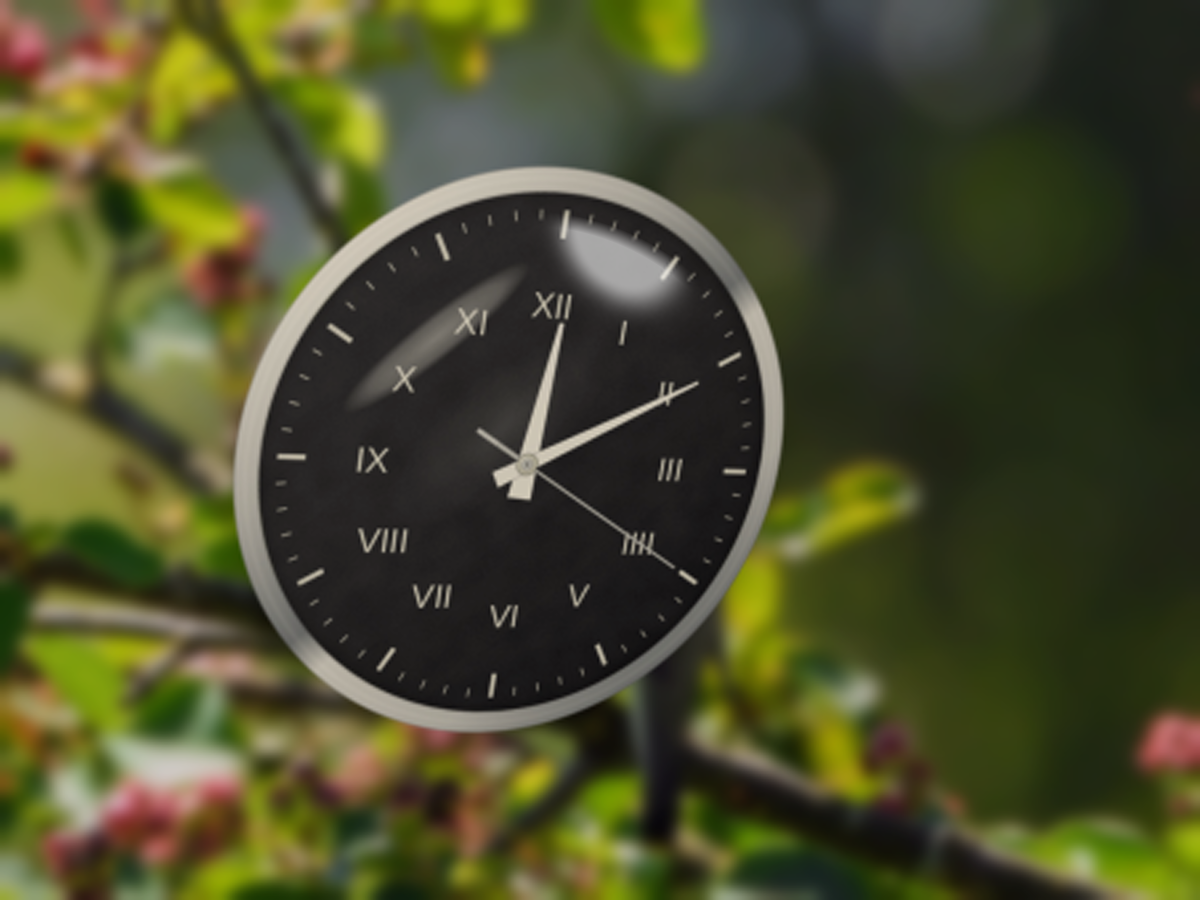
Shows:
{"hour": 12, "minute": 10, "second": 20}
